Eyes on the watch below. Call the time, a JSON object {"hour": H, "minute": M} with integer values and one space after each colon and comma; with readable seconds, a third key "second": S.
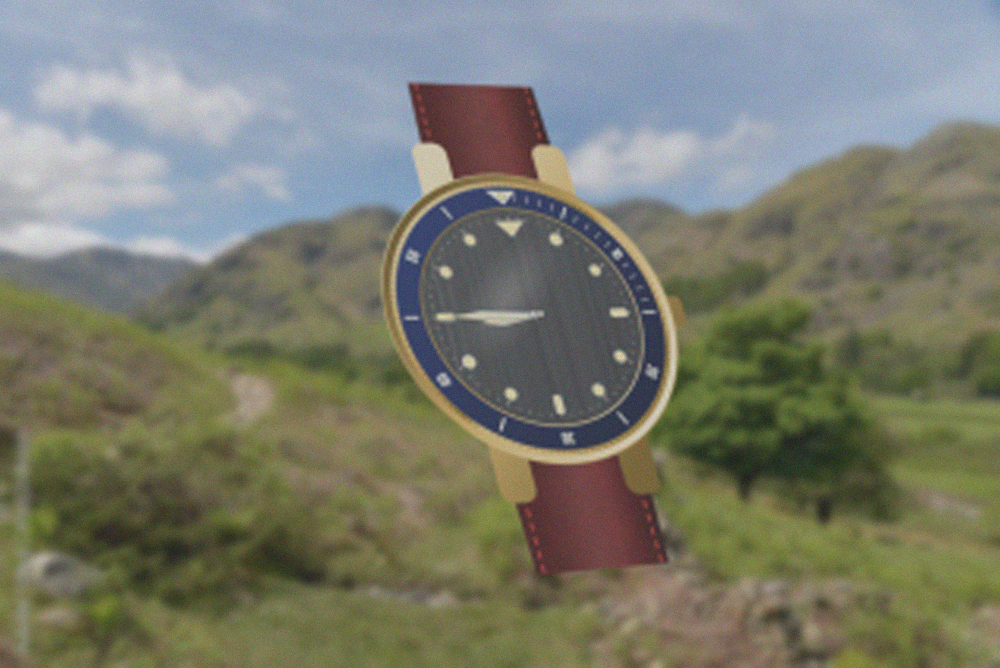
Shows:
{"hour": 8, "minute": 45}
